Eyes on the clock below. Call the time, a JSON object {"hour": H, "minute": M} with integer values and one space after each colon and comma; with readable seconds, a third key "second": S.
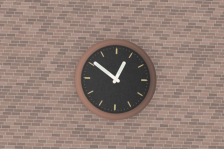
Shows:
{"hour": 12, "minute": 51}
